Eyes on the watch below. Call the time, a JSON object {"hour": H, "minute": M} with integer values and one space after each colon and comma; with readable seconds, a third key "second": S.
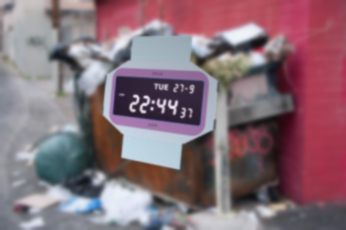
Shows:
{"hour": 22, "minute": 44}
